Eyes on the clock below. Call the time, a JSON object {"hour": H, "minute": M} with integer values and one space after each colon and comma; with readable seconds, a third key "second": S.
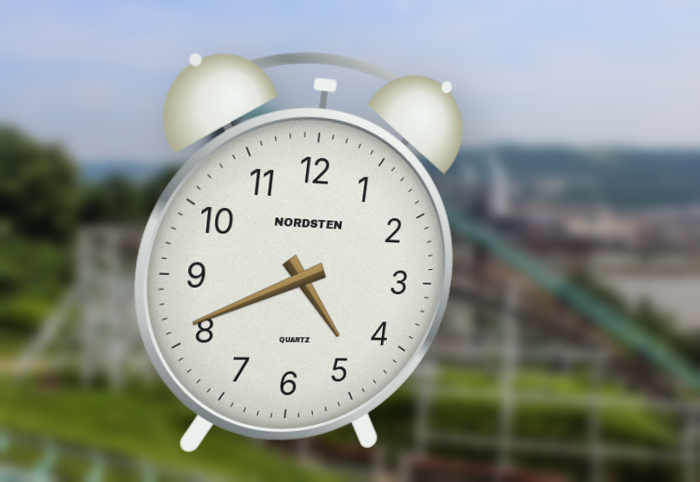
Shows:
{"hour": 4, "minute": 41}
